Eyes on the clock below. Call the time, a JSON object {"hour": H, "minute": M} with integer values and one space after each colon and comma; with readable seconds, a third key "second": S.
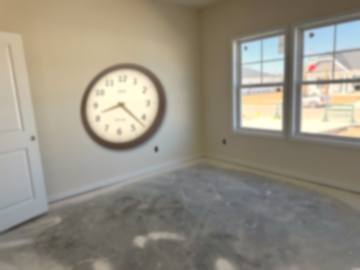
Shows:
{"hour": 8, "minute": 22}
